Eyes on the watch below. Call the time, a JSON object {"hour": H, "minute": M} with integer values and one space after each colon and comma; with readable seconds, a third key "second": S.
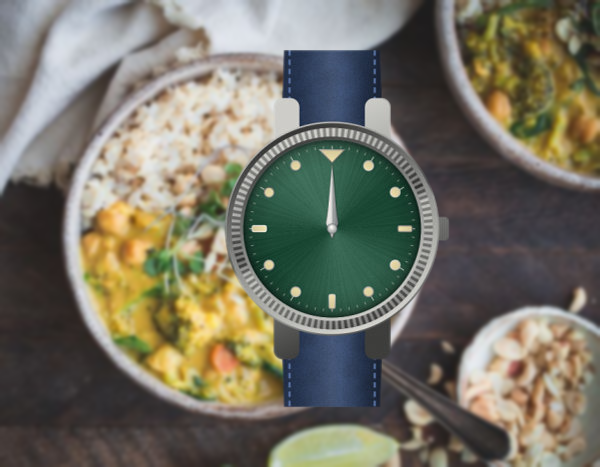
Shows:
{"hour": 12, "minute": 0}
